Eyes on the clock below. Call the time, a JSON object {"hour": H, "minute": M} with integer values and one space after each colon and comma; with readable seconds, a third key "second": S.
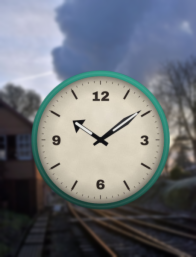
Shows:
{"hour": 10, "minute": 9}
